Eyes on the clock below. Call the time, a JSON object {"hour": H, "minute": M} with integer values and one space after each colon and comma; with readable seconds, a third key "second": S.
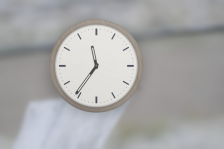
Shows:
{"hour": 11, "minute": 36}
